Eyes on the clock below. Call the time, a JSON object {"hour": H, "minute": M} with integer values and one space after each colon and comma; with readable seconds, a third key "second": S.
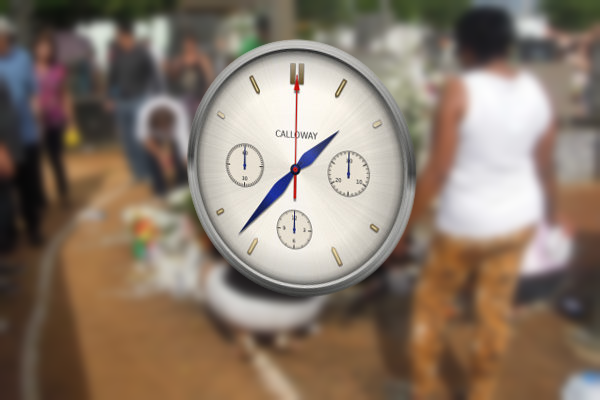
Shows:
{"hour": 1, "minute": 37}
